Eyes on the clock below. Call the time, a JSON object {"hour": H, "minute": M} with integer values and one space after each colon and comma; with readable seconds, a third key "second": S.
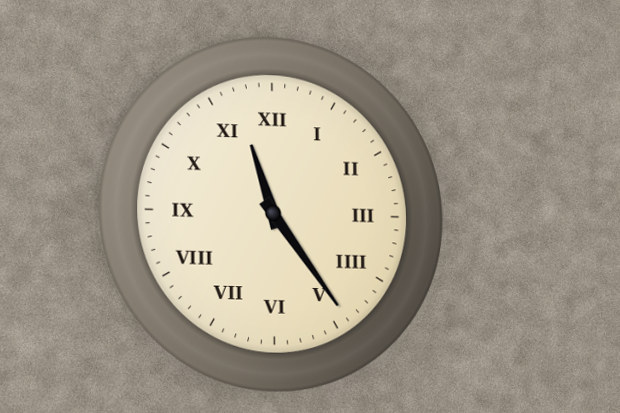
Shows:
{"hour": 11, "minute": 24}
